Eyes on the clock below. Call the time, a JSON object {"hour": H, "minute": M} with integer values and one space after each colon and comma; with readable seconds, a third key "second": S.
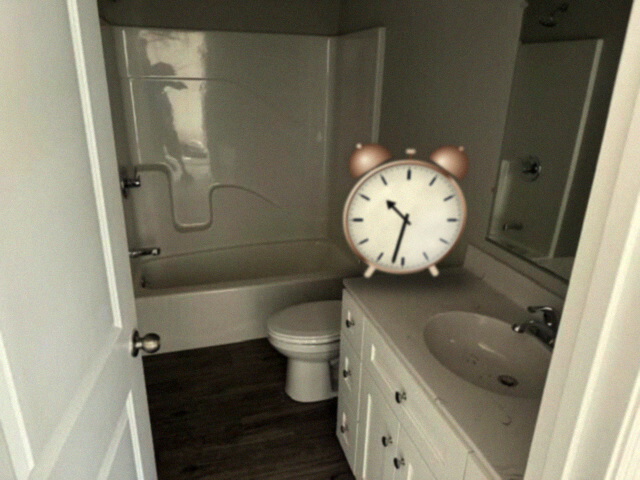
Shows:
{"hour": 10, "minute": 32}
